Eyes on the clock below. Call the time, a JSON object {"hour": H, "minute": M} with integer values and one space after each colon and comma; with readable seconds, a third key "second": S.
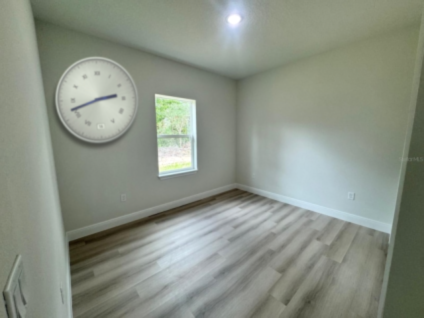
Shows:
{"hour": 2, "minute": 42}
